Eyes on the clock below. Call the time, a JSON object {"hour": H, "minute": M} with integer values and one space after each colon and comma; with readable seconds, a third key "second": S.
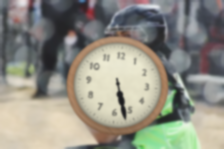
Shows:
{"hour": 5, "minute": 27}
